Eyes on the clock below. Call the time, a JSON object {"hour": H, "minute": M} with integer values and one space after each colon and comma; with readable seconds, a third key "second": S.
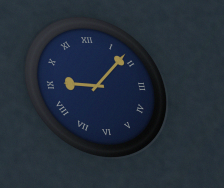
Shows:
{"hour": 9, "minute": 8}
